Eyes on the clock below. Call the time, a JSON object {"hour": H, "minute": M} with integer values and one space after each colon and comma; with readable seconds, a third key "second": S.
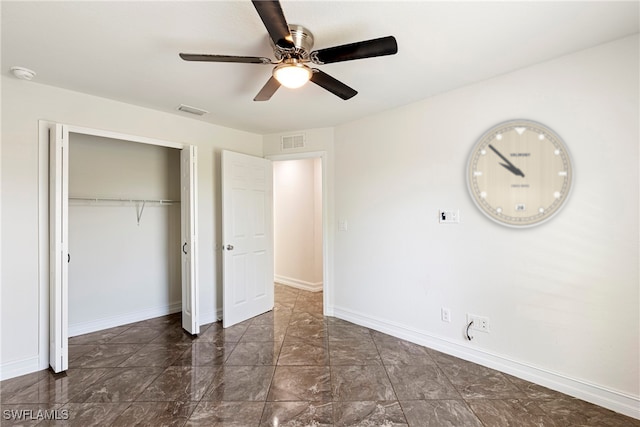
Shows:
{"hour": 9, "minute": 52}
